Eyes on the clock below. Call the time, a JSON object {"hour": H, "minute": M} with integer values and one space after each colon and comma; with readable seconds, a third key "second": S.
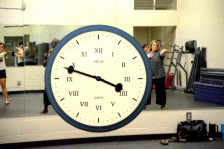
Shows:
{"hour": 3, "minute": 48}
